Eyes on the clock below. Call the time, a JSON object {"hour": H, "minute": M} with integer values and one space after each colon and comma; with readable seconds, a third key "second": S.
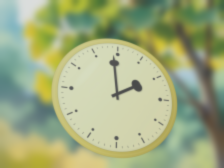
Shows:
{"hour": 1, "minute": 59}
